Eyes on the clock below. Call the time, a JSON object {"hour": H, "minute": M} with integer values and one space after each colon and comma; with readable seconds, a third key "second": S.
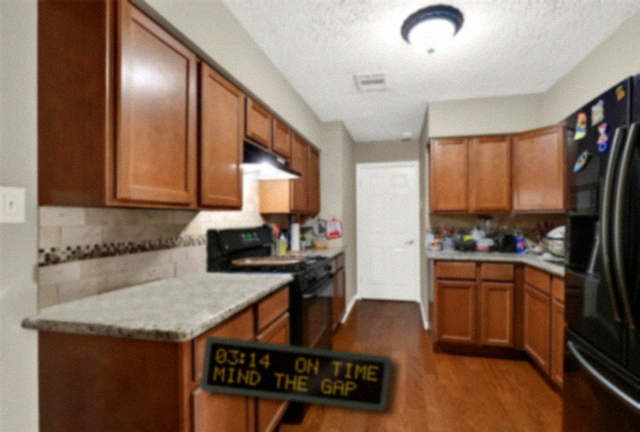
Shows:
{"hour": 3, "minute": 14}
